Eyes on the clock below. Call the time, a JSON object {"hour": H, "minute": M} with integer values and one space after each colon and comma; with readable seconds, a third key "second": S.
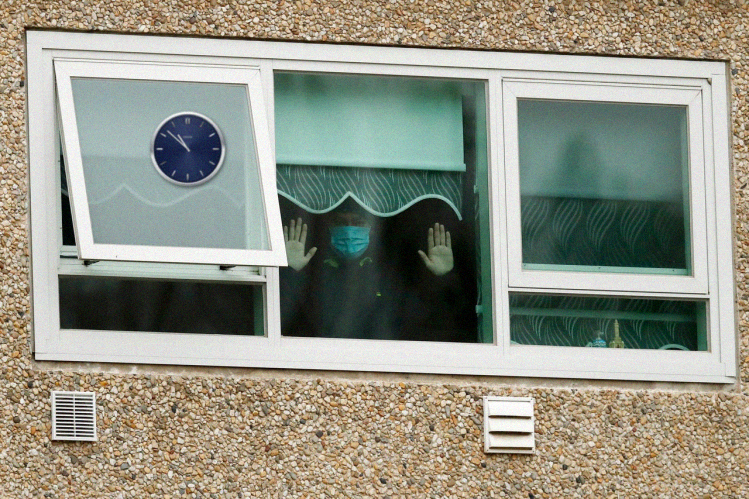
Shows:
{"hour": 10, "minute": 52}
